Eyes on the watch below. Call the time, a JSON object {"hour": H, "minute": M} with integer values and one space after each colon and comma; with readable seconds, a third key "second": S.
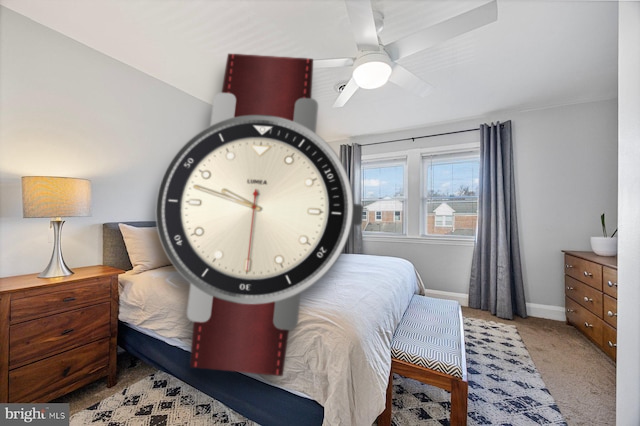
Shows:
{"hour": 9, "minute": 47, "second": 30}
